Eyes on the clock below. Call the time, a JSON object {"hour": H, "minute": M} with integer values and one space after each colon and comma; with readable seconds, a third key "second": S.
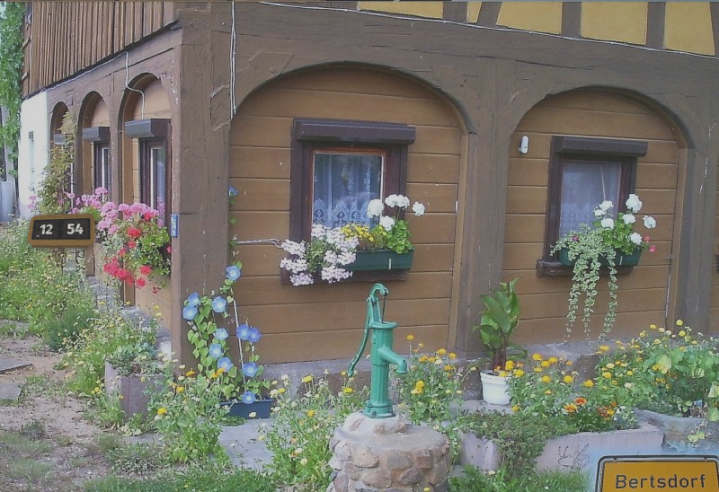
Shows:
{"hour": 12, "minute": 54}
